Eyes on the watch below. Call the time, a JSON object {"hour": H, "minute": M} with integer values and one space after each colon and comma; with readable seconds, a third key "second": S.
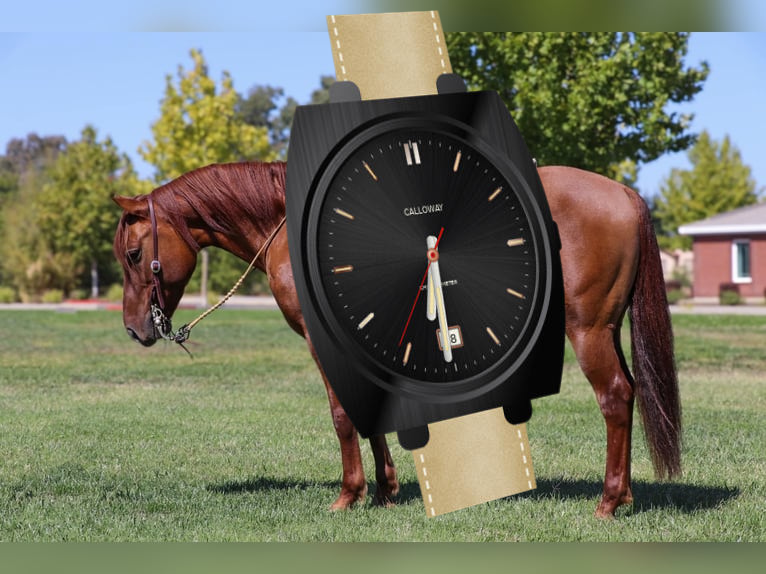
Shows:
{"hour": 6, "minute": 30, "second": 36}
